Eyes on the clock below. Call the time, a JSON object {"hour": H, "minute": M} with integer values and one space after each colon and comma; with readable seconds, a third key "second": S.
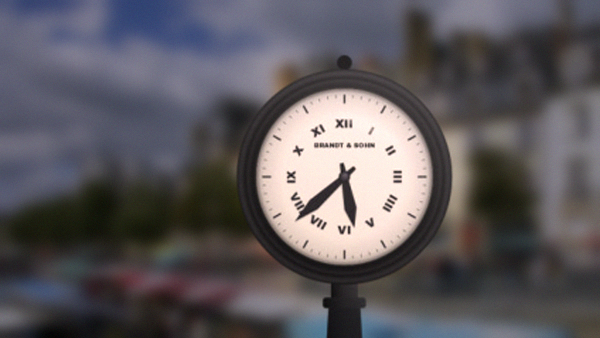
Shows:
{"hour": 5, "minute": 38}
